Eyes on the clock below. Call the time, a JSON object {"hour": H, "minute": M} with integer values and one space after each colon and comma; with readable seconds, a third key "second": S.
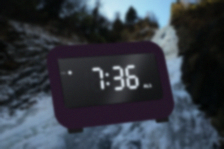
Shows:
{"hour": 7, "minute": 36}
